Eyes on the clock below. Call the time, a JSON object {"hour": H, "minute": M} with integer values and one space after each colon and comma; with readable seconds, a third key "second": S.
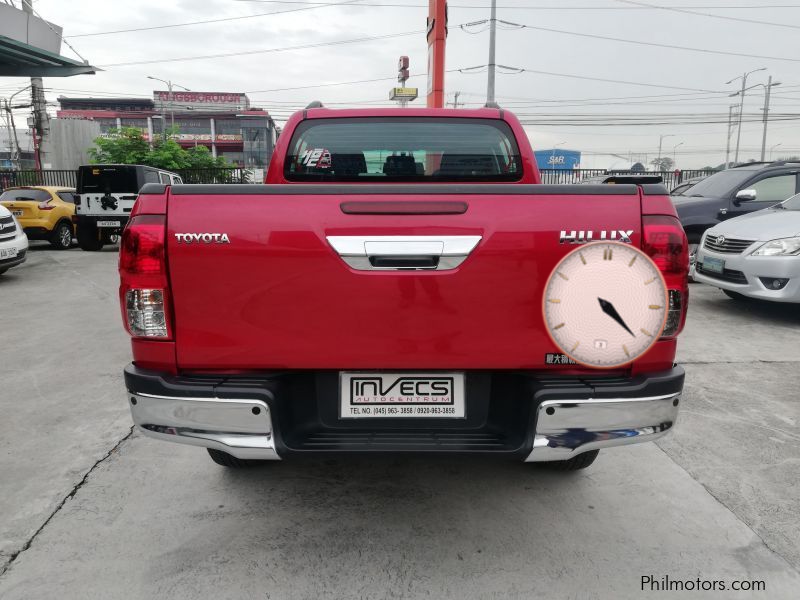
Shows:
{"hour": 4, "minute": 22}
